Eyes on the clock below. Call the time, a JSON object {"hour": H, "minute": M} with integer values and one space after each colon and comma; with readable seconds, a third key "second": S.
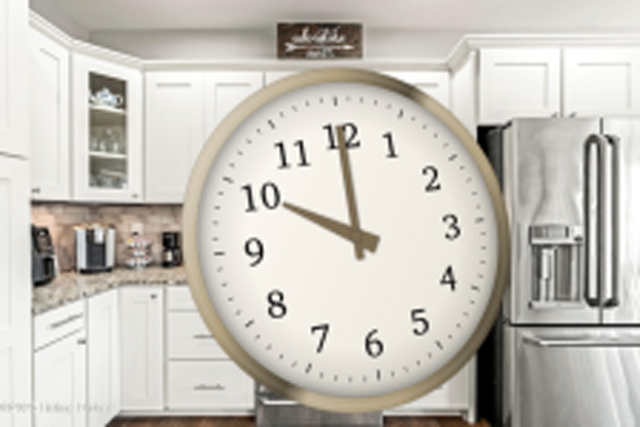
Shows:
{"hour": 10, "minute": 0}
